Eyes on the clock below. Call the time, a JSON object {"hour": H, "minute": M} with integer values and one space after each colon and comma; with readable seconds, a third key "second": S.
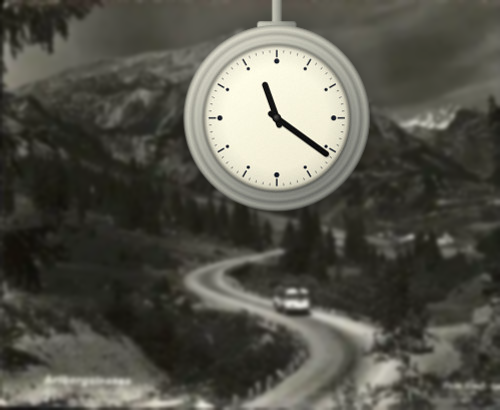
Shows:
{"hour": 11, "minute": 21}
